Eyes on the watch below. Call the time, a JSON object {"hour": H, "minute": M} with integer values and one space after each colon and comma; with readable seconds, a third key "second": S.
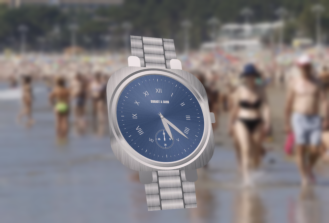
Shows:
{"hour": 5, "minute": 22}
